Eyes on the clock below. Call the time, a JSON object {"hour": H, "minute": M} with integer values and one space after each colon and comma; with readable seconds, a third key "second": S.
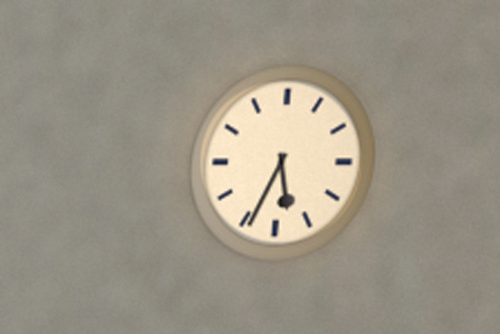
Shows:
{"hour": 5, "minute": 34}
